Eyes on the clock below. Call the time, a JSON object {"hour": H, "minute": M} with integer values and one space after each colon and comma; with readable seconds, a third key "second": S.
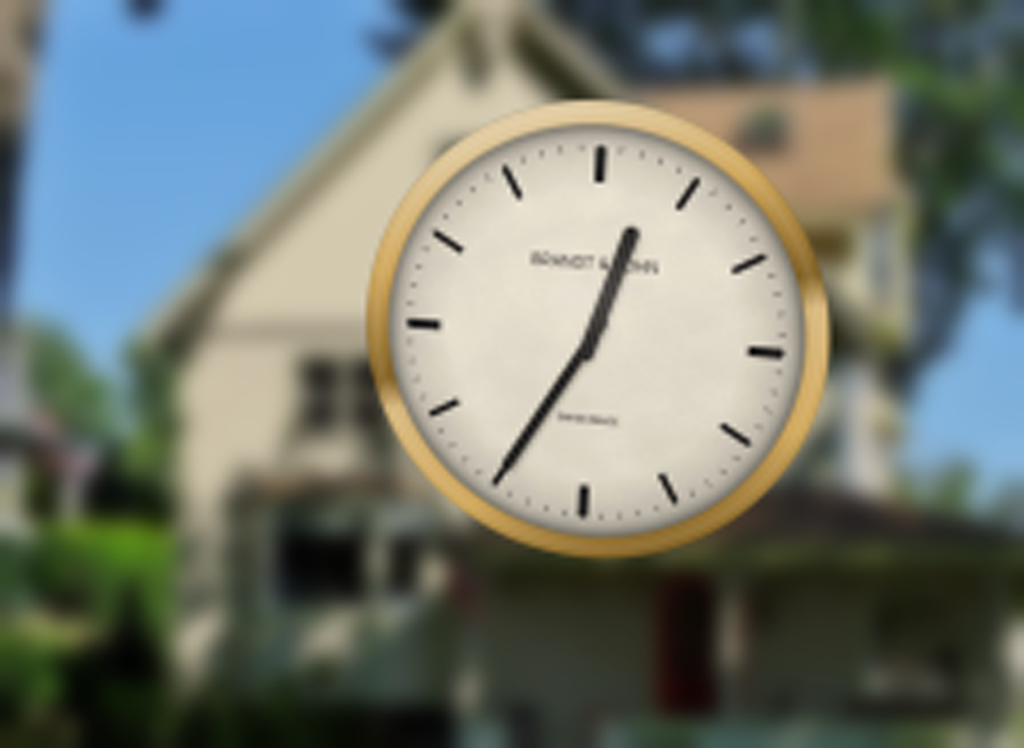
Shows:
{"hour": 12, "minute": 35}
